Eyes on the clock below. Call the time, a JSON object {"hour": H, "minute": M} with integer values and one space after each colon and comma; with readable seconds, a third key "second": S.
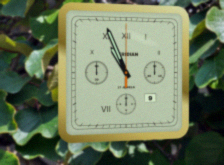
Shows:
{"hour": 10, "minute": 56}
